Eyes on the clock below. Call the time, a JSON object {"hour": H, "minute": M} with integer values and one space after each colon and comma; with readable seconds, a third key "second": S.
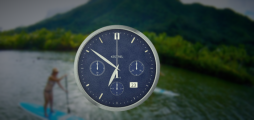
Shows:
{"hour": 6, "minute": 51}
